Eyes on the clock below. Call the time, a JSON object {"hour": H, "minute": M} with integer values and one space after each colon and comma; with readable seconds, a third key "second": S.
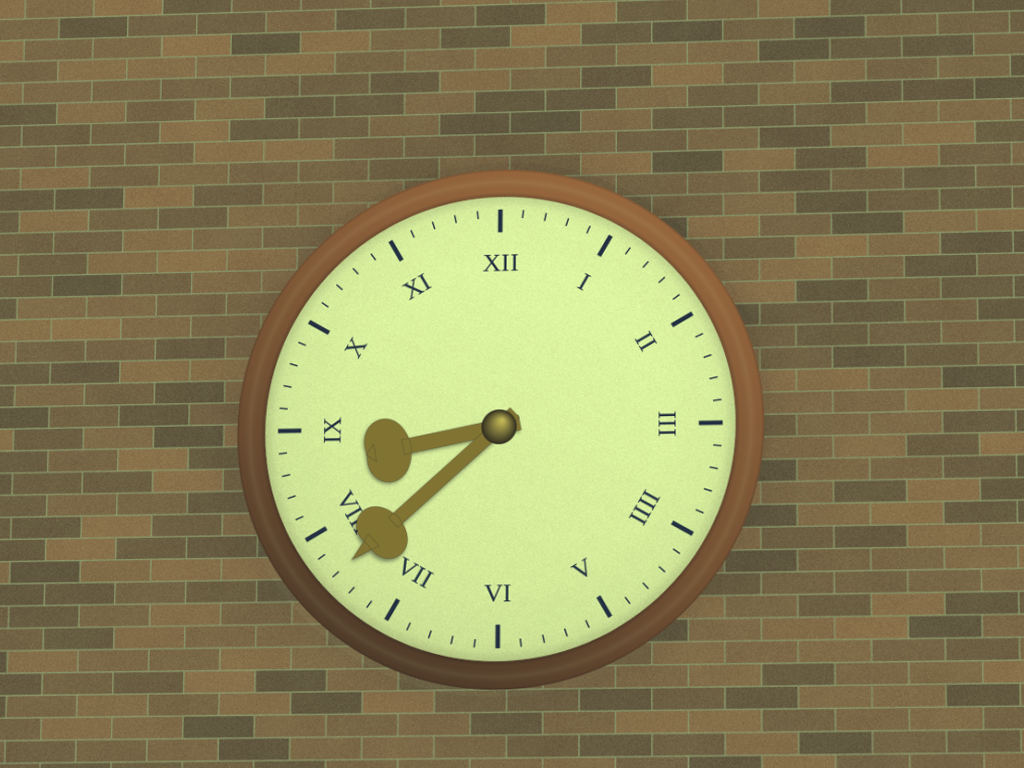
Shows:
{"hour": 8, "minute": 38}
